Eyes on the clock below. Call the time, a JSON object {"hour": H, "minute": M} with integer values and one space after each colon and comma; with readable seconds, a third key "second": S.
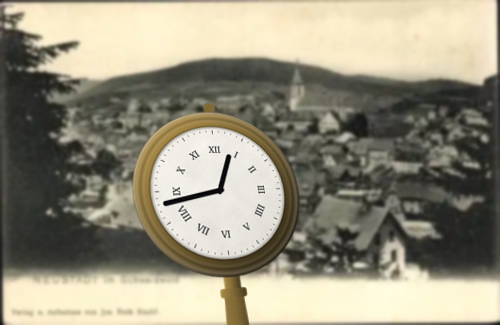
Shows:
{"hour": 12, "minute": 43}
